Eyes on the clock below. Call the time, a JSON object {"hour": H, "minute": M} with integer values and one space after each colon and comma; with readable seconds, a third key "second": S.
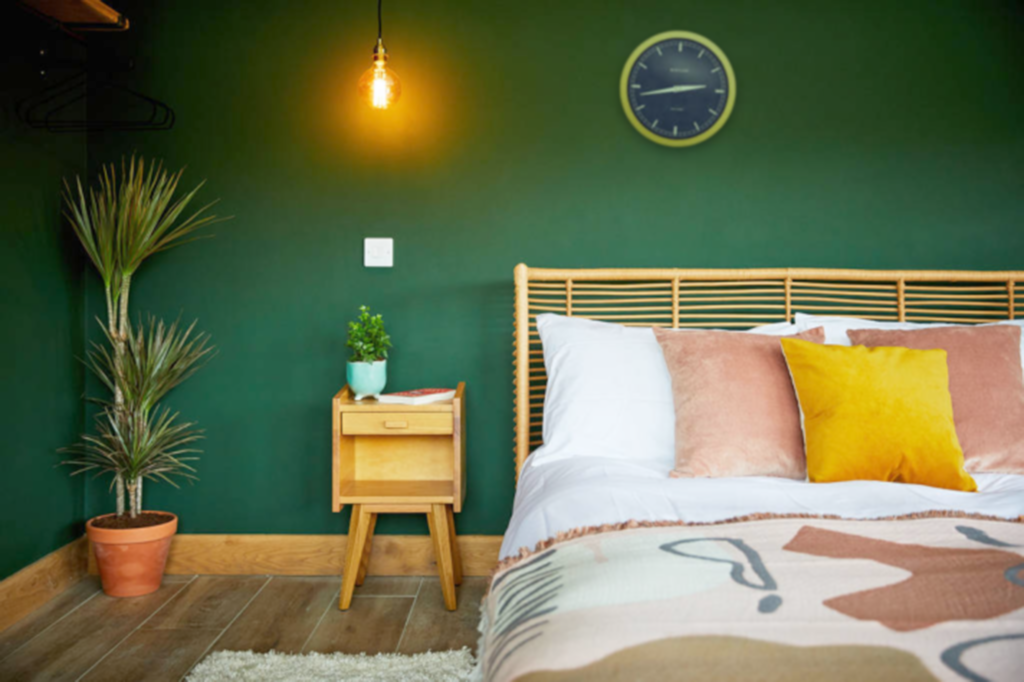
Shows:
{"hour": 2, "minute": 43}
